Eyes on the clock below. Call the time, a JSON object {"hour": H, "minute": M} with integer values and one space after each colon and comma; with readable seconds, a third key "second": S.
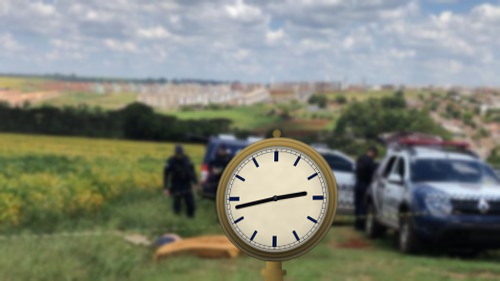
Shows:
{"hour": 2, "minute": 43}
